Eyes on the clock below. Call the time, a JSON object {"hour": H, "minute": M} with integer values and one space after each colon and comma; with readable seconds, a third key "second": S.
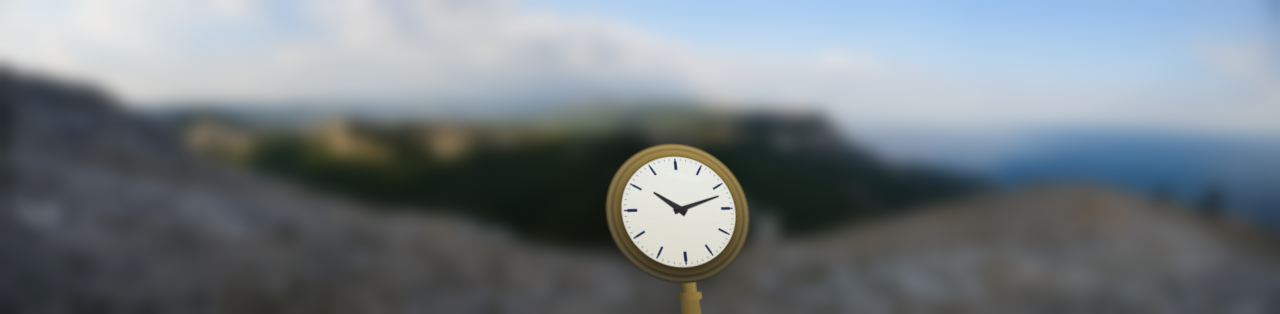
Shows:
{"hour": 10, "minute": 12}
